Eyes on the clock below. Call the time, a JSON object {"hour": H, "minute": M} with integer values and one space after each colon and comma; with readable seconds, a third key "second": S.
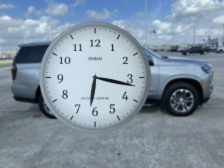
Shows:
{"hour": 6, "minute": 17}
